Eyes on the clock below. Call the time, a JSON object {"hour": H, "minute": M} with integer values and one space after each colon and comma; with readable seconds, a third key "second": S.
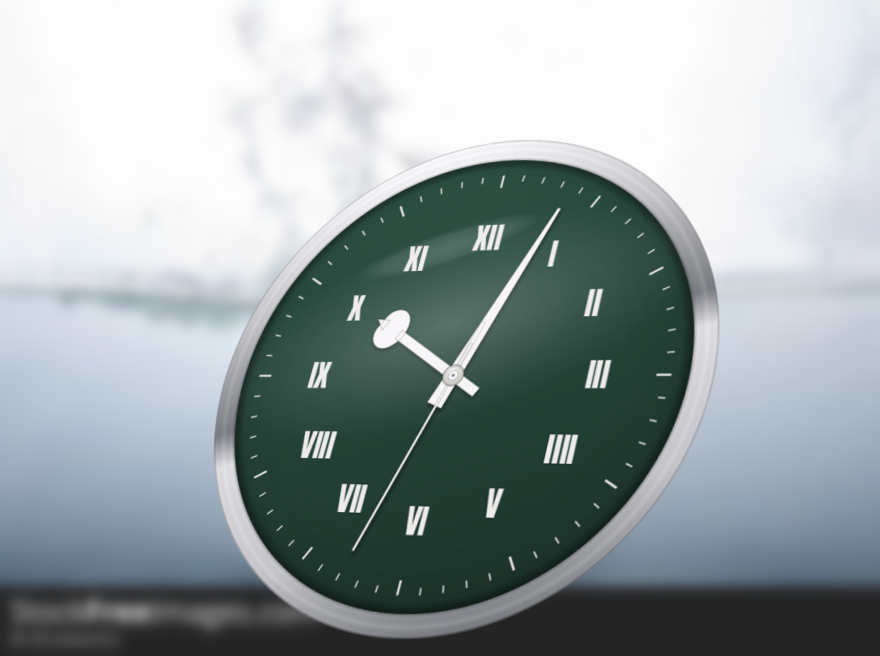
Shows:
{"hour": 10, "minute": 3, "second": 33}
